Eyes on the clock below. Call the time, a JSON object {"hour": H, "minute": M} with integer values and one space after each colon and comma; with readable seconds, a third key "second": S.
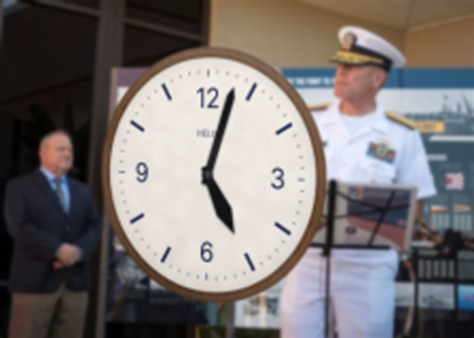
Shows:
{"hour": 5, "minute": 3}
